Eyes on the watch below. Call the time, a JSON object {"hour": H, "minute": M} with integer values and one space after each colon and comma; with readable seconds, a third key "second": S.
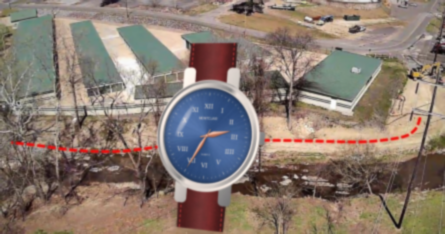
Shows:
{"hour": 2, "minute": 35}
